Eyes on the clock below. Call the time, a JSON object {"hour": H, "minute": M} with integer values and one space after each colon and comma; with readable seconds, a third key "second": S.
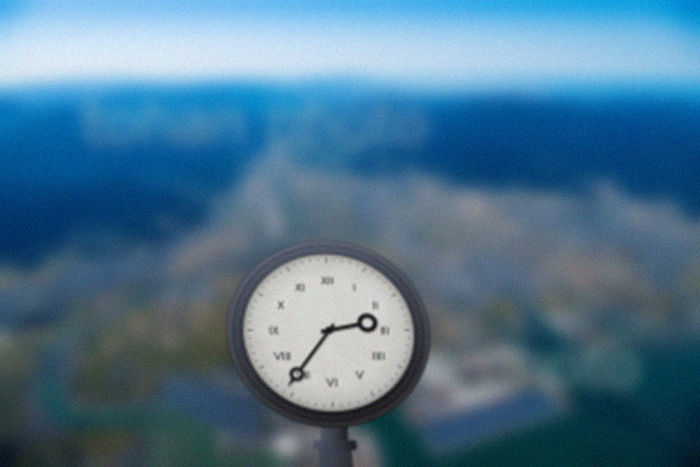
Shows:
{"hour": 2, "minute": 36}
